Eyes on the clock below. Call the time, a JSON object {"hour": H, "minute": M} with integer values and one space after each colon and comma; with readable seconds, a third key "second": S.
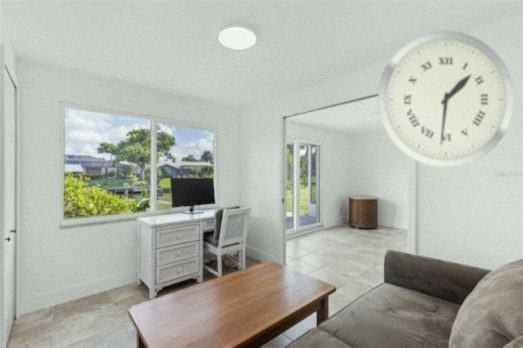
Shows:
{"hour": 1, "minute": 31}
